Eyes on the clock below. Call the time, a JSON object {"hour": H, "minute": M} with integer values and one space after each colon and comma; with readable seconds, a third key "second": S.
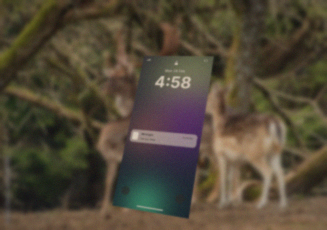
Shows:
{"hour": 4, "minute": 58}
